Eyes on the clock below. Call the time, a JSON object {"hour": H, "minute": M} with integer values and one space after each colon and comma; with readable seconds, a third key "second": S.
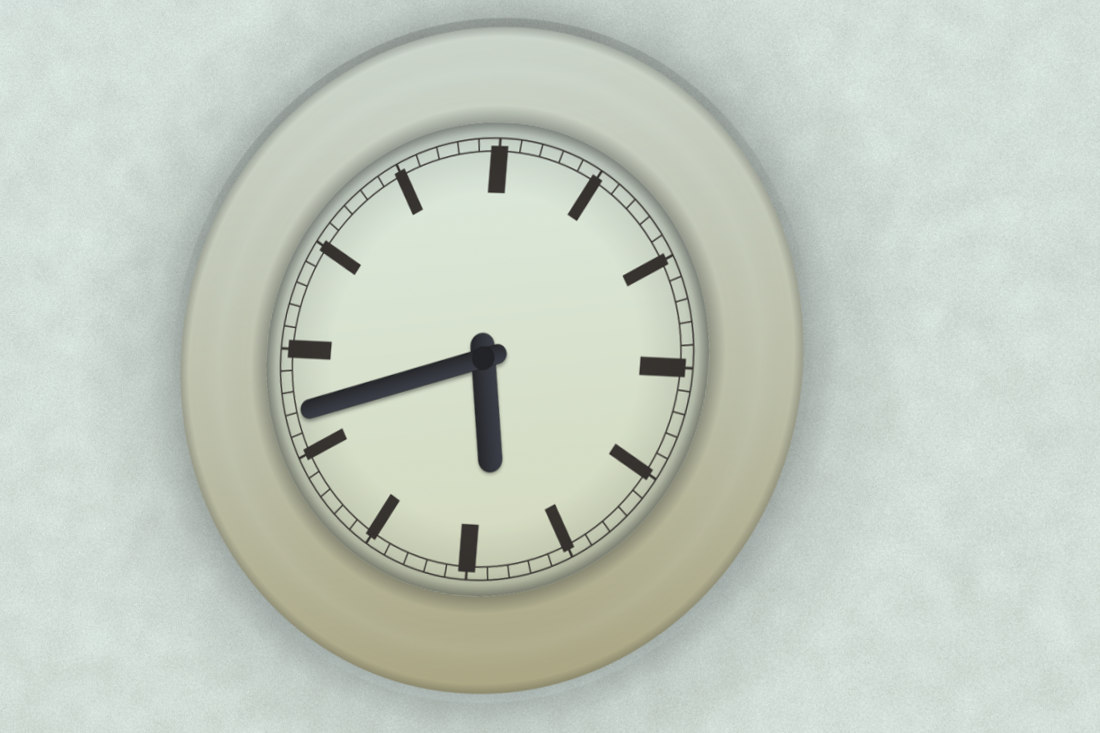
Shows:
{"hour": 5, "minute": 42}
